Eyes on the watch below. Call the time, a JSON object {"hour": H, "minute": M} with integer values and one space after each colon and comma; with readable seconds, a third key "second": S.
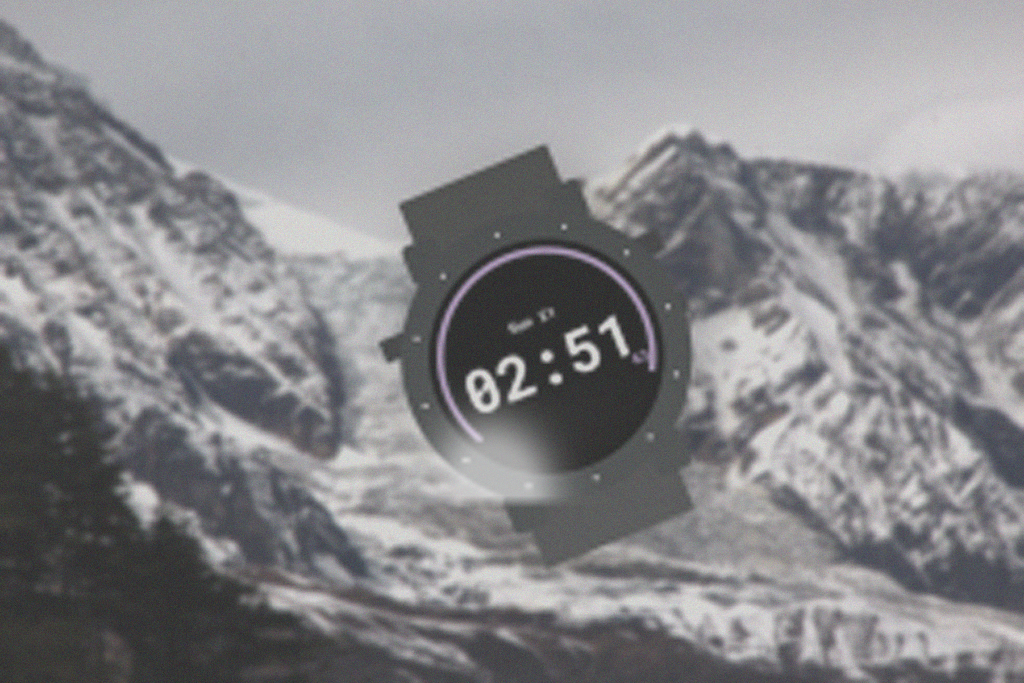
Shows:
{"hour": 2, "minute": 51}
